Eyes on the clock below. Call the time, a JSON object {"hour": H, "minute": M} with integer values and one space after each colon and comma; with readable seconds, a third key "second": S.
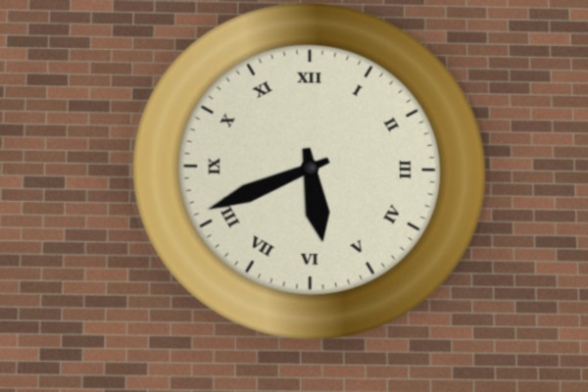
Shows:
{"hour": 5, "minute": 41}
